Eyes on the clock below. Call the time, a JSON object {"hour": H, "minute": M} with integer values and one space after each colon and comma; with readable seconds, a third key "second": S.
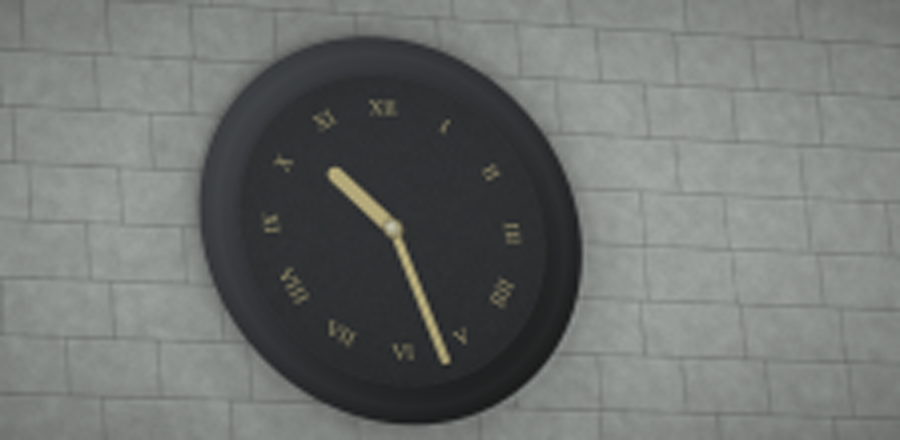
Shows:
{"hour": 10, "minute": 27}
